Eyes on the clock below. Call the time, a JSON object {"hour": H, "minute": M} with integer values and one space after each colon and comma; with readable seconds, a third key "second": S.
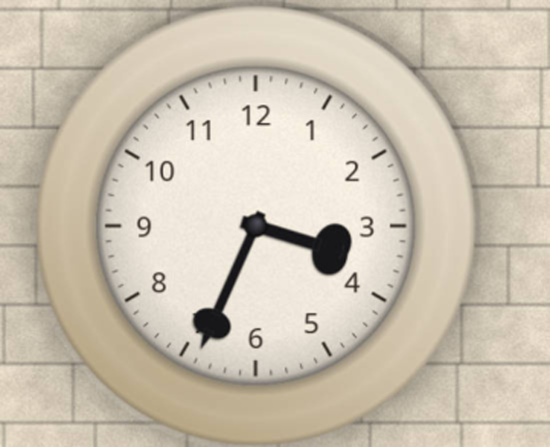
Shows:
{"hour": 3, "minute": 34}
